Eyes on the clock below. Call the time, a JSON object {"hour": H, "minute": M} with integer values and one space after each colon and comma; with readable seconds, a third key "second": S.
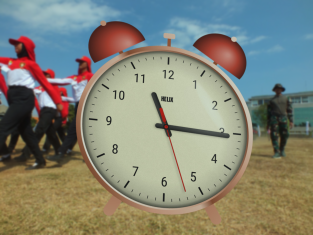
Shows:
{"hour": 11, "minute": 15, "second": 27}
